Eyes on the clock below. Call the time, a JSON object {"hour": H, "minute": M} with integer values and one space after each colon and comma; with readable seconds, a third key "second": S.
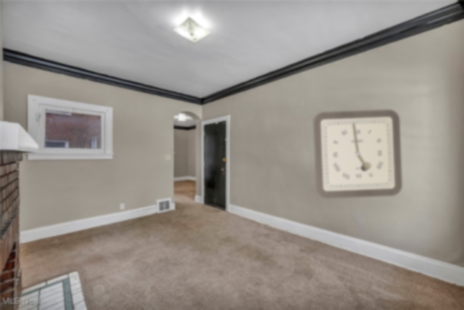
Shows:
{"hour": 4, "minute": 59}
